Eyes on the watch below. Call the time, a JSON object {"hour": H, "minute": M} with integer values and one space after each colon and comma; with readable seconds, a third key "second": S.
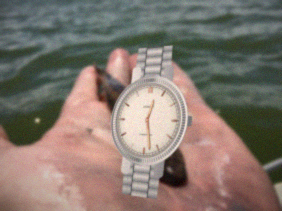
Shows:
{"hour": 12, "minute": 28}
